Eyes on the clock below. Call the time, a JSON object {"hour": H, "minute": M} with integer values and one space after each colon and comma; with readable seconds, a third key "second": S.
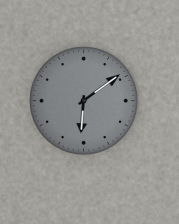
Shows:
{"hour": 6, "minute": 9}
